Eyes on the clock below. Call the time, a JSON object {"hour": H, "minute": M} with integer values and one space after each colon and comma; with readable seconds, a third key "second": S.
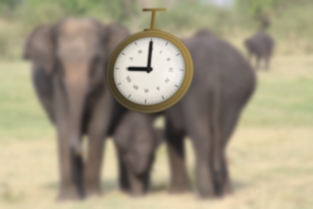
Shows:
{"hour": 9, "minute": 0}
